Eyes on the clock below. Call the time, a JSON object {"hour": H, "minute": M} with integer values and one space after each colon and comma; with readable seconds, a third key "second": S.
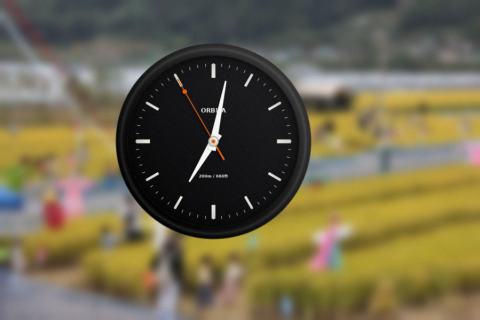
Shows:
{"hour": 7, "minute": 1, "second": 55}
